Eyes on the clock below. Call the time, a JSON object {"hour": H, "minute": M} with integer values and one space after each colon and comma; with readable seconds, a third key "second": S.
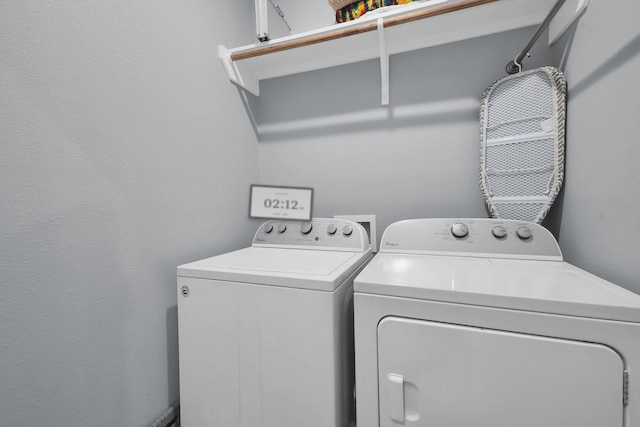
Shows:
{"hour": 2, "minute": 12}
